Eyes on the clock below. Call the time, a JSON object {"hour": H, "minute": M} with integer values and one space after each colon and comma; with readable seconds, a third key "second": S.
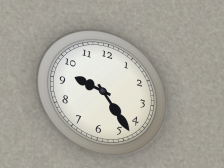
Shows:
{"hour": 9, "minute": 23}
